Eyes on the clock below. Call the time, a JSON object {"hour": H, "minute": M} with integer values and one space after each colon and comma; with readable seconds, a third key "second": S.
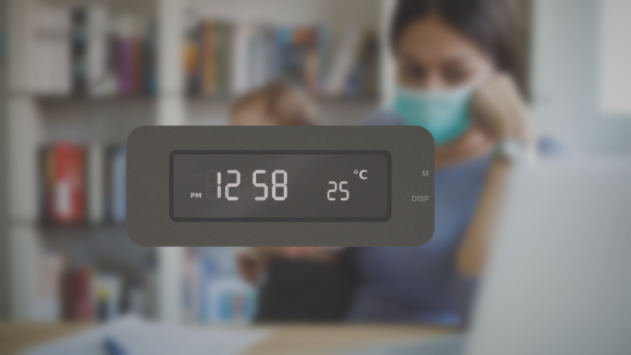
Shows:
{"hour": 12, "minute": 58}
